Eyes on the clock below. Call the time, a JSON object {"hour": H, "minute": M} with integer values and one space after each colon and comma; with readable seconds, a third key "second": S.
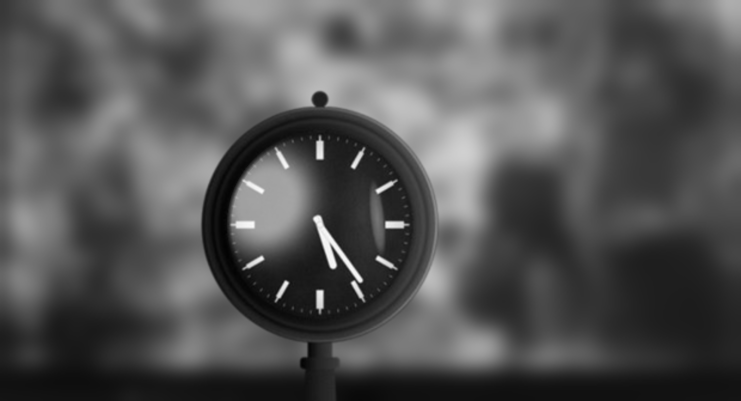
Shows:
{"hour": 5, "minute": 24}
